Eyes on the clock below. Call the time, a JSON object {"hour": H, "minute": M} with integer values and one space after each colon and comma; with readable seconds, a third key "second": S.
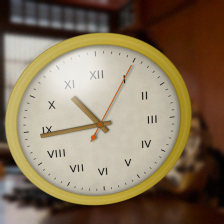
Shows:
{"hour": 10, "minute": 44, "second": 5}
